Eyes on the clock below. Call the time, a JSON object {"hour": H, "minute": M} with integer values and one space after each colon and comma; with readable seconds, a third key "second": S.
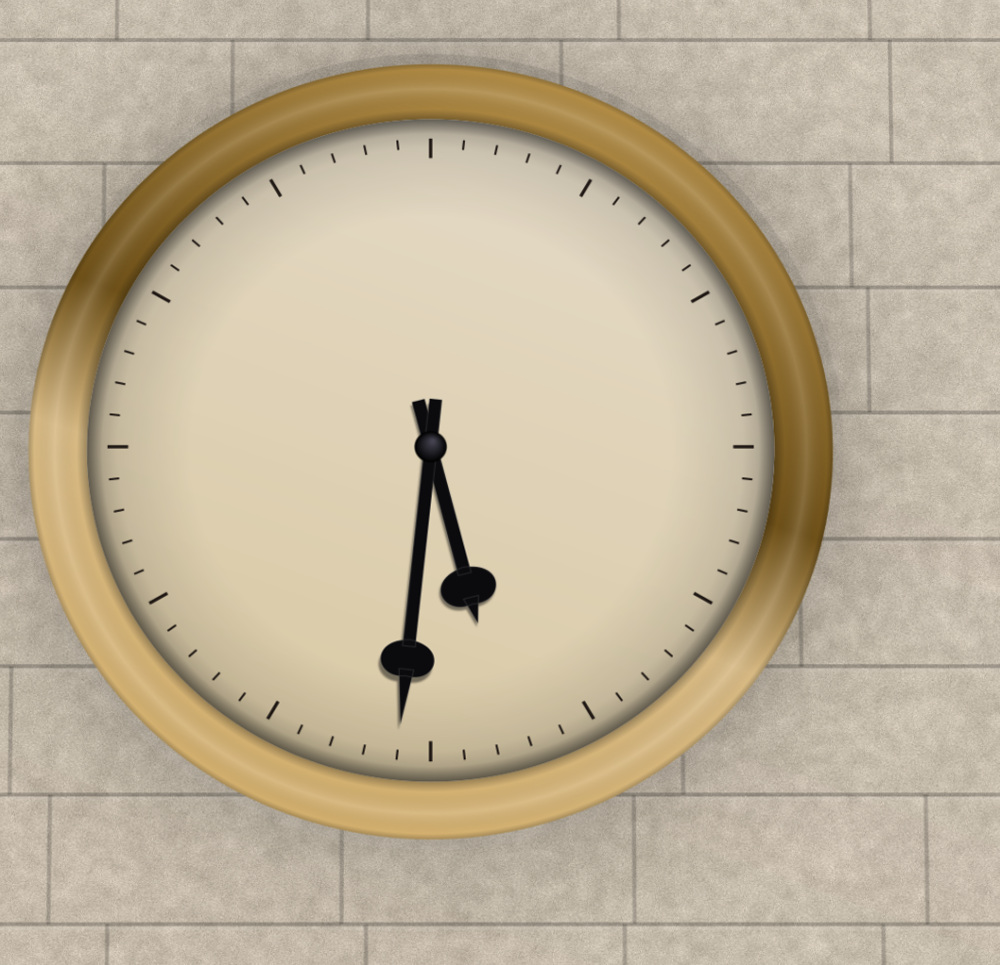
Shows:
{"hour": 5, "minute": 31}
